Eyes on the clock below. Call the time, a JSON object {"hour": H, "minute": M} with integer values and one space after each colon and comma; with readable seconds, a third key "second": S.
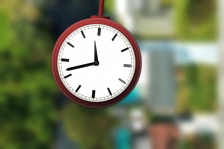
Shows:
{"hour": 11, "minute": 42}
